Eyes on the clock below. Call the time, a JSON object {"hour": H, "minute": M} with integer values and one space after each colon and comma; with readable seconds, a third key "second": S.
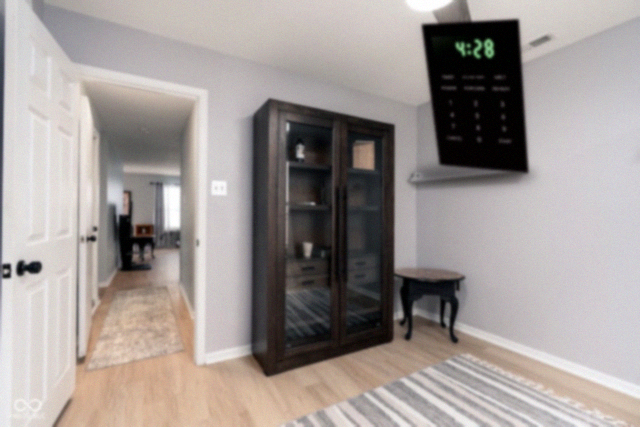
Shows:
{"hour": 4, "minute": 28}
